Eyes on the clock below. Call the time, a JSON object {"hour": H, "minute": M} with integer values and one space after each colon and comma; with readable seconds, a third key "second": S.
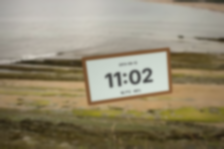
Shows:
{"hour": 11, "minute": 2}
